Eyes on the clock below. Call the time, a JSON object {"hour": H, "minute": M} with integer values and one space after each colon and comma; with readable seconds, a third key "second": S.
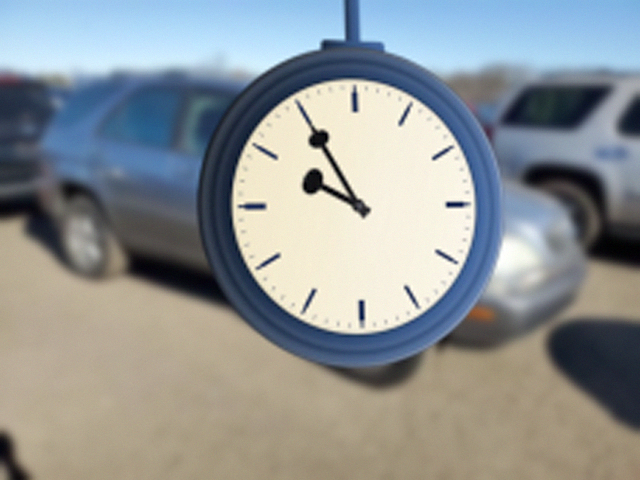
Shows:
{"hour": 9, "minute": 55}
